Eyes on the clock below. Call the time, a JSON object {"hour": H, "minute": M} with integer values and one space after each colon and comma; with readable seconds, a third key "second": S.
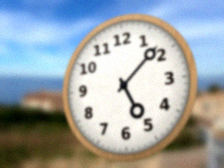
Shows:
{"hour": 5, "minute": 8}
